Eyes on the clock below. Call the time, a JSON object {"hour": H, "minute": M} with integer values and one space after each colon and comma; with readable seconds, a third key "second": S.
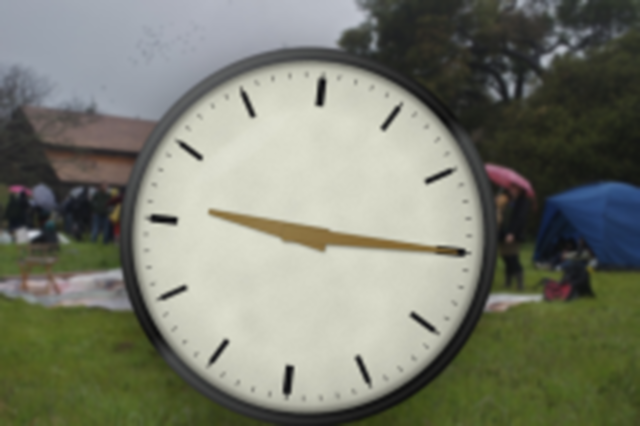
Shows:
{"hour": 9, "minute": 15}
